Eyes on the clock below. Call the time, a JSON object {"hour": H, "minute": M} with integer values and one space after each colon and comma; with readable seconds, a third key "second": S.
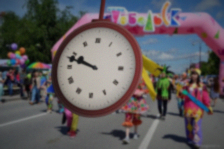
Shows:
{"hour": 9, "minute": 48}
